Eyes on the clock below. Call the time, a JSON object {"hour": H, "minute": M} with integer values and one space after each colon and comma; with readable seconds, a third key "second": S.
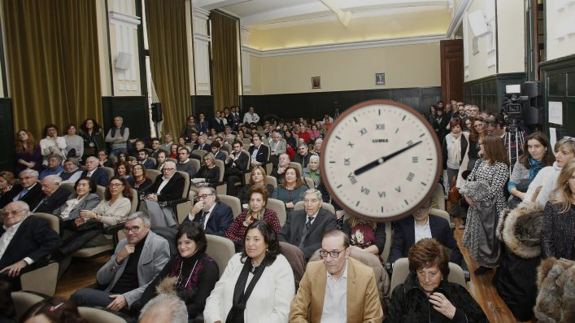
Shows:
{"hour": 8, "minute": 11}
